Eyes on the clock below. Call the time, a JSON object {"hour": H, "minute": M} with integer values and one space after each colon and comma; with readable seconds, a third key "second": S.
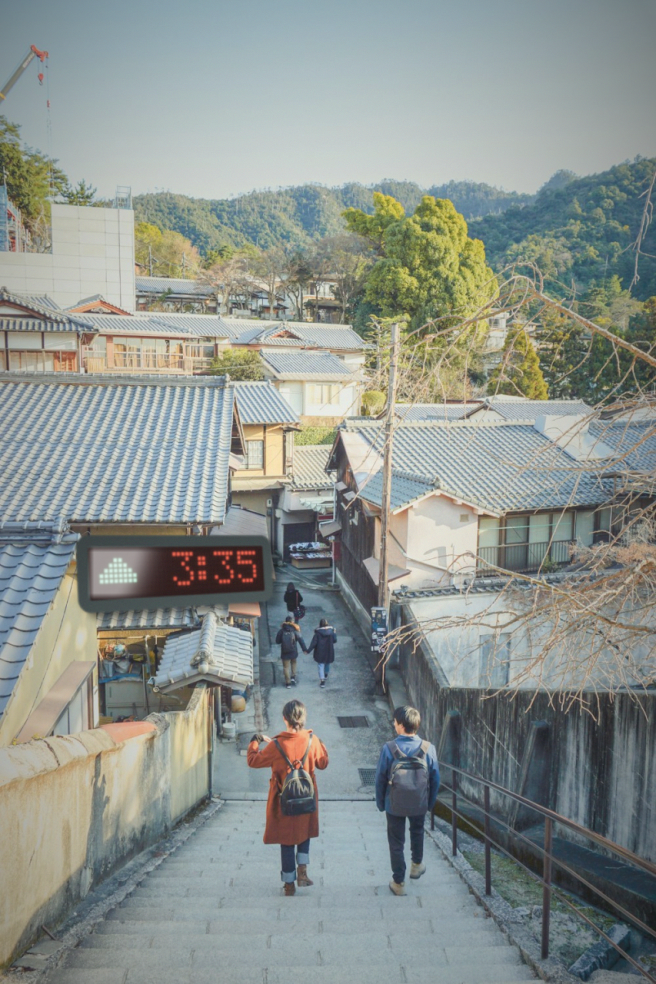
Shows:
{"hour": 3, "minute": 35}
